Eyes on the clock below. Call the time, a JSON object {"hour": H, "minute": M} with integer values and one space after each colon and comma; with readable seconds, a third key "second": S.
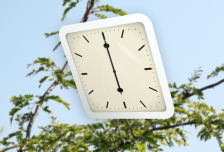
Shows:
{"hour": 6, "minute": 0}
